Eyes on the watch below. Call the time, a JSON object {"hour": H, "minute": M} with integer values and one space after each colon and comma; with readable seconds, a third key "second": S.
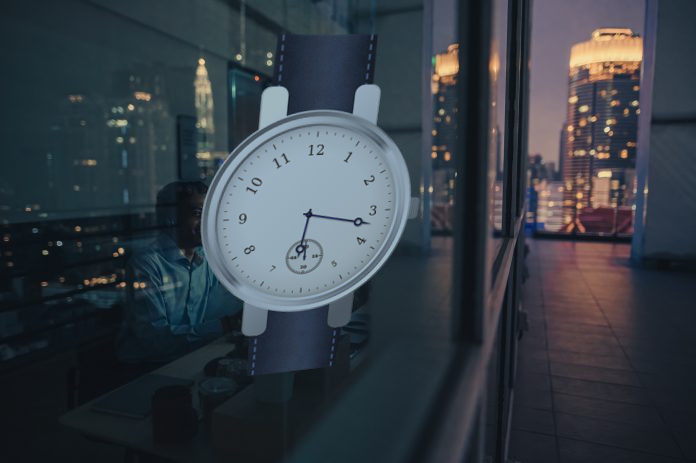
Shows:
{"hour": 6, "minute": 17}
